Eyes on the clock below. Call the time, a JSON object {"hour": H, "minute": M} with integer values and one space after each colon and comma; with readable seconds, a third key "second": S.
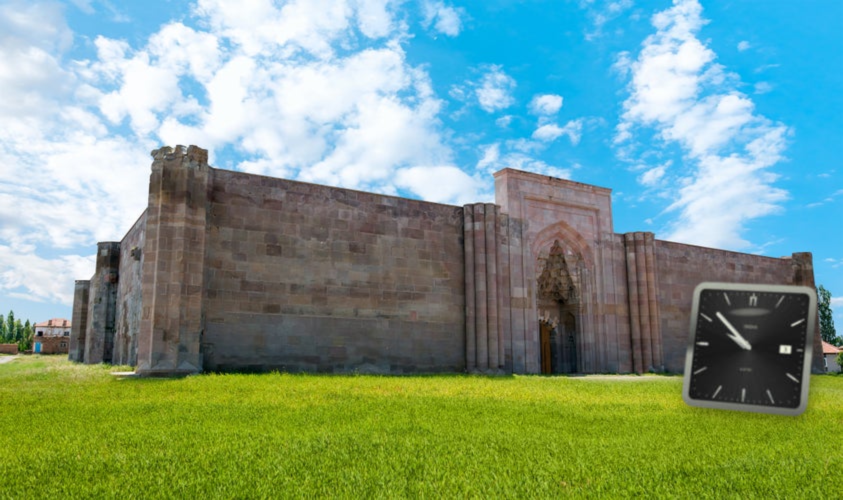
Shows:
{"hour": 9, "minute": 52}
